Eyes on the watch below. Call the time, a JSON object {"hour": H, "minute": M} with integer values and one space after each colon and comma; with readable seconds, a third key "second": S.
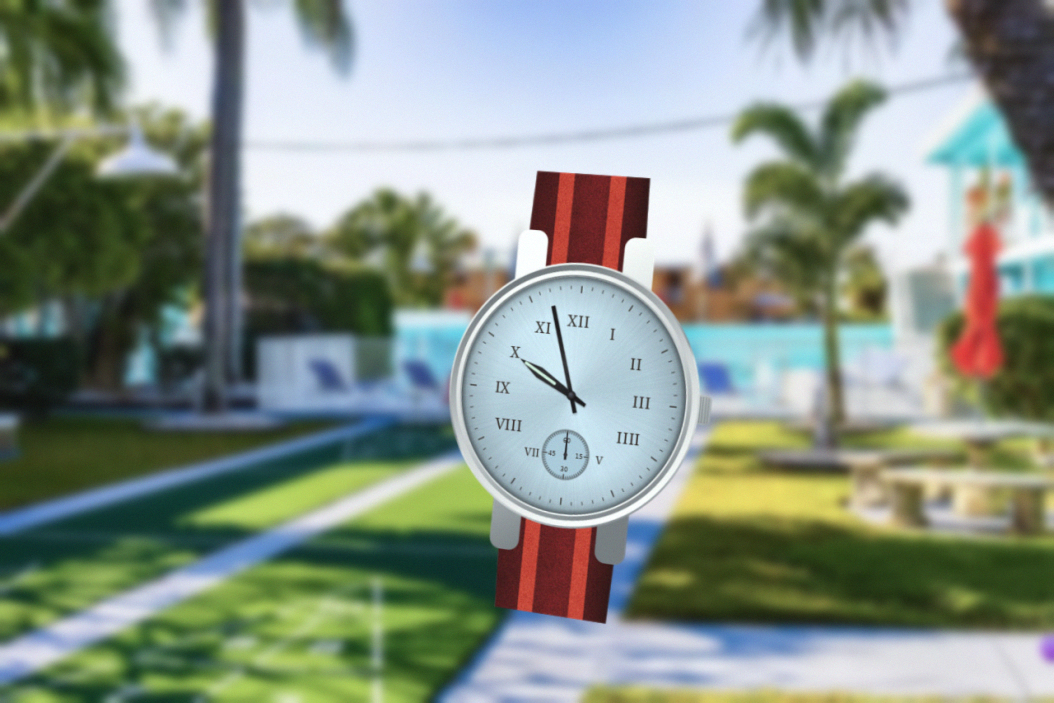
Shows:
{"hour": 9, "minute": 57}
